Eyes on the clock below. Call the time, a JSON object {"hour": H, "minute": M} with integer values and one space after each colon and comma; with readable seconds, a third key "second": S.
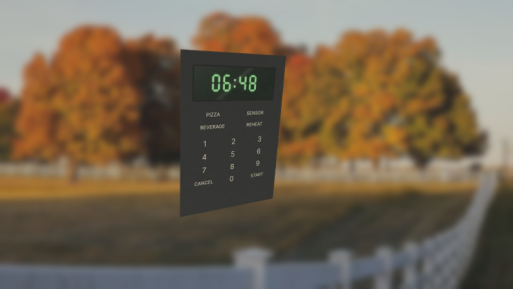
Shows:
{"hour": 6, "minute": 48}
